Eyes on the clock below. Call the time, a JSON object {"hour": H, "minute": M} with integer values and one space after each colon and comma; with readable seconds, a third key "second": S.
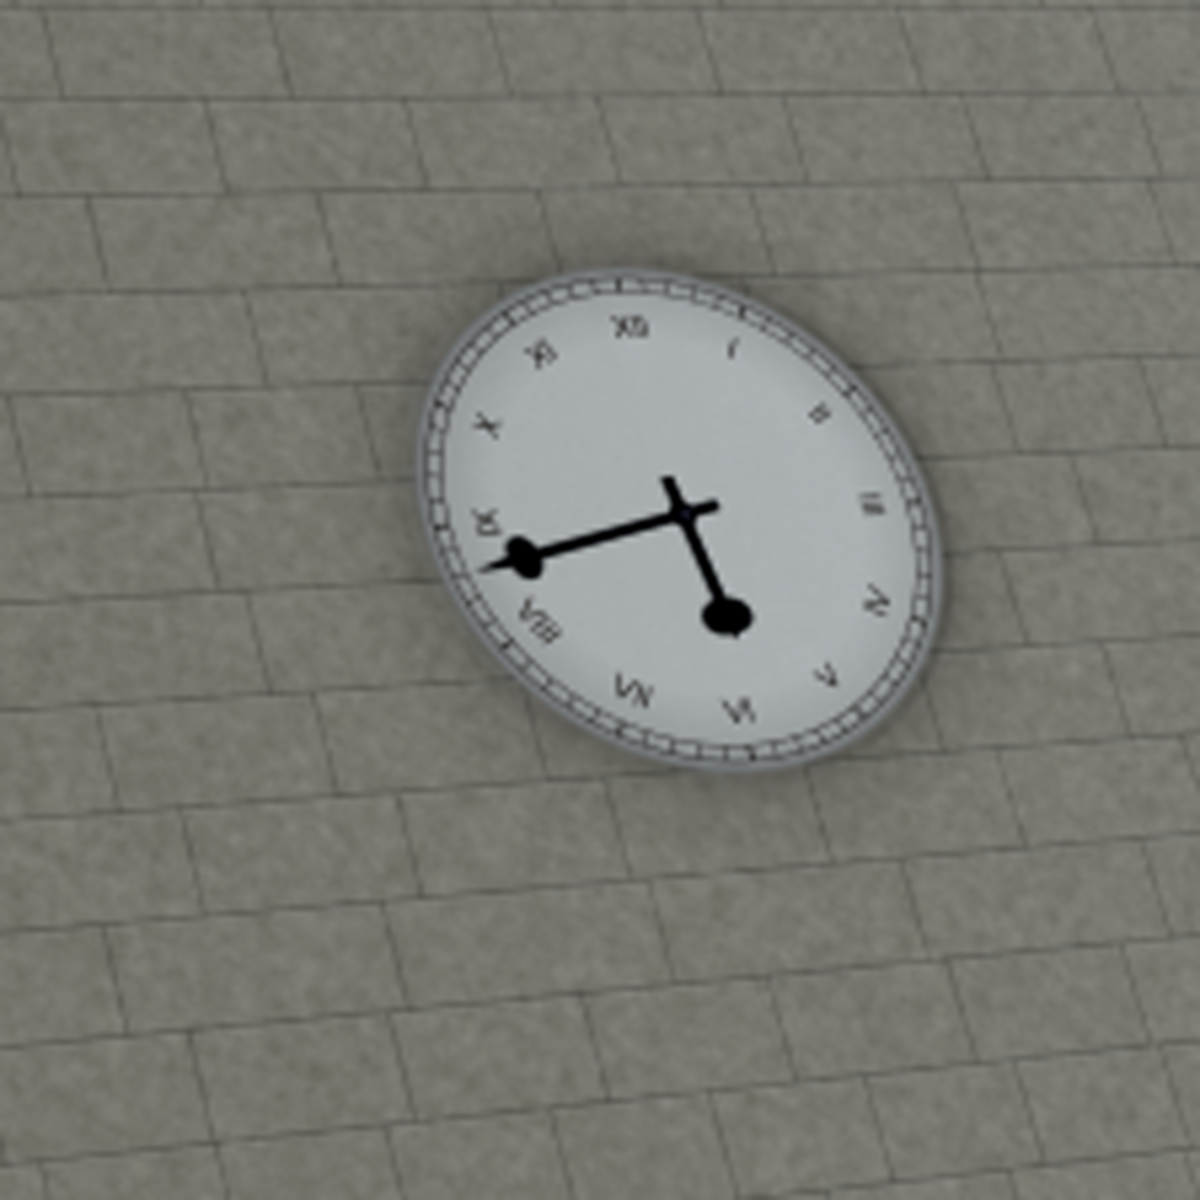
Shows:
{"hour": 5, "minute": 43}
